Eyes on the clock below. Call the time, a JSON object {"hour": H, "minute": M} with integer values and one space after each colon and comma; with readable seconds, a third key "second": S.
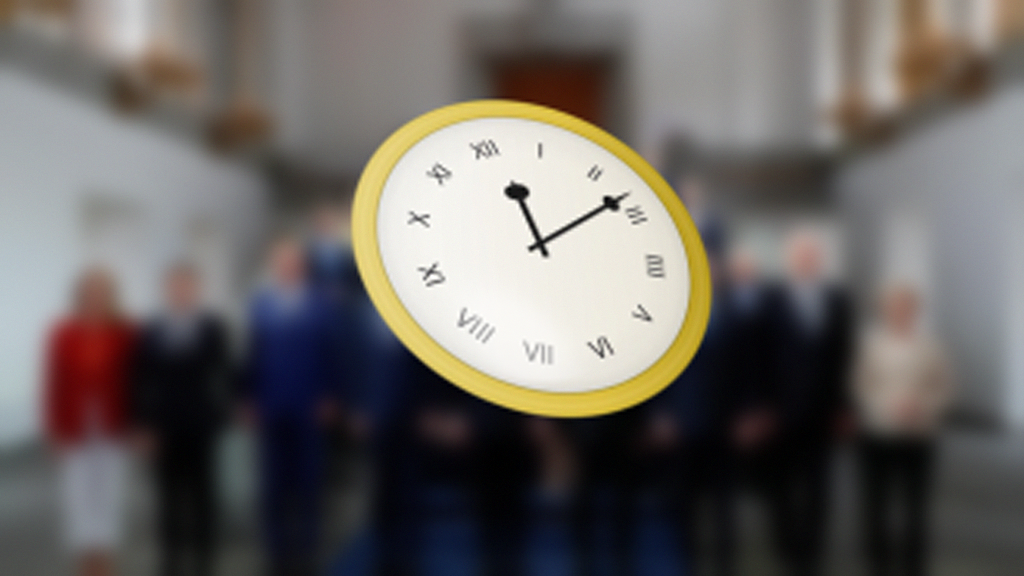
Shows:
{"hour": 12, "minute": 13}
